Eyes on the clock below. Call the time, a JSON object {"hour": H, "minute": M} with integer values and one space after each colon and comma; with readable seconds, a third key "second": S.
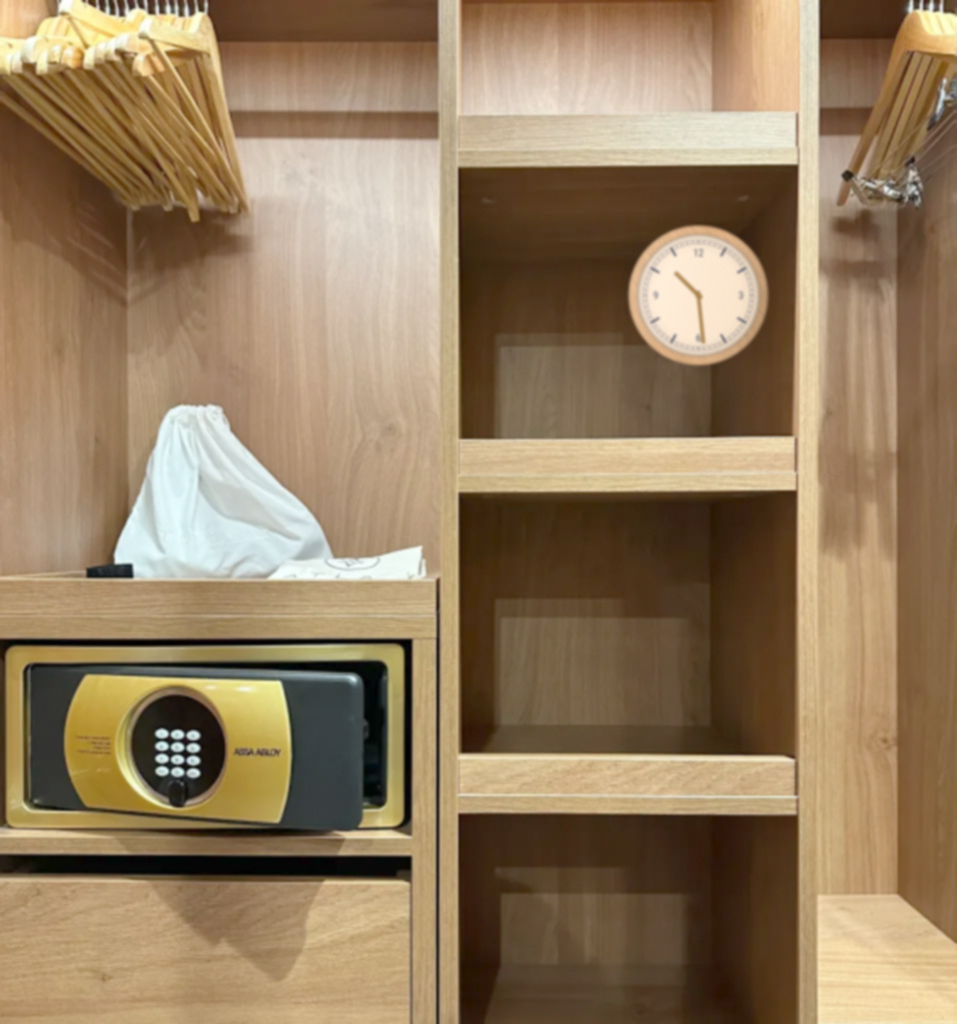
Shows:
{"hour": 10, "minute": 29}
